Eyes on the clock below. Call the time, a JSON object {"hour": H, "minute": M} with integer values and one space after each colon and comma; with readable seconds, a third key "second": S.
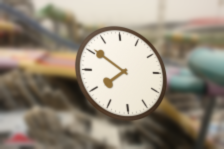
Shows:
{"hour": 7, "minute": 51}
